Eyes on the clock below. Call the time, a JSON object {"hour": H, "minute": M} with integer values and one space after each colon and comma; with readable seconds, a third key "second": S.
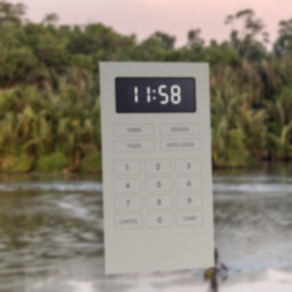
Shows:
{"hour": 11, "minute": 58}
